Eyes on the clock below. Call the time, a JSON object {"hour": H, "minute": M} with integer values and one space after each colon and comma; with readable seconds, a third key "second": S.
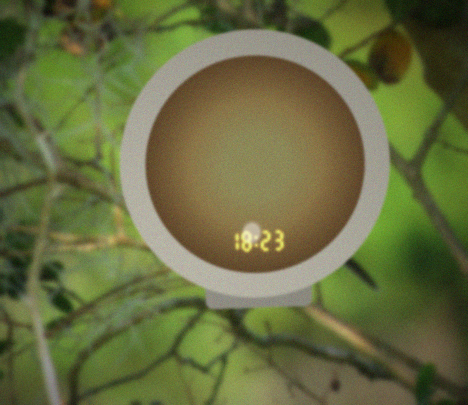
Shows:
{"hour": 18, "minute": 23}
